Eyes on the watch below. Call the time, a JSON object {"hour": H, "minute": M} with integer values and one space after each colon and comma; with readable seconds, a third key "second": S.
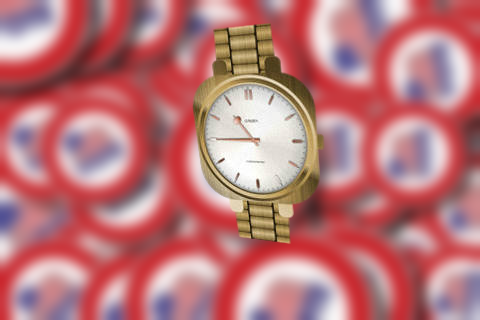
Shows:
{"hour": 10, "minute": 45}
